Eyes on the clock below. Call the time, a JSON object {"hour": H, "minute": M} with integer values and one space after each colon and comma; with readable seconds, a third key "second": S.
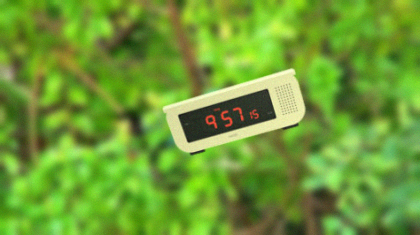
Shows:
{"hour": 9, "minute": 57, "second": 15}
